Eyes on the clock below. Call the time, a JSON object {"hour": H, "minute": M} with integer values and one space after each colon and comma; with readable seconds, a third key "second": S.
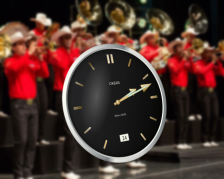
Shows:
{"hour": 2, "minute": 12}
